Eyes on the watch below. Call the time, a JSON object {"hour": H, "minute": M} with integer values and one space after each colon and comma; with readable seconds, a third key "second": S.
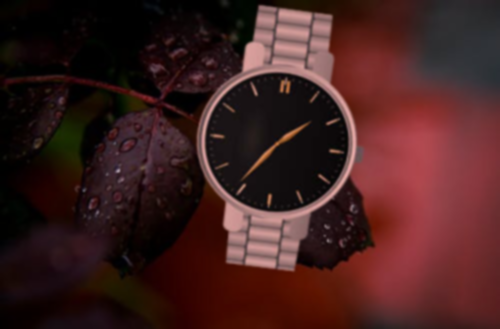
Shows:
{"hour": 1, "minute": 36}
